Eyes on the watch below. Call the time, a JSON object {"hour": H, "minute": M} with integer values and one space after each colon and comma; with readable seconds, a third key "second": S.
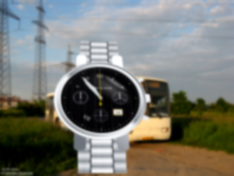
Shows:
{"hour": 10, "minute": 54}
